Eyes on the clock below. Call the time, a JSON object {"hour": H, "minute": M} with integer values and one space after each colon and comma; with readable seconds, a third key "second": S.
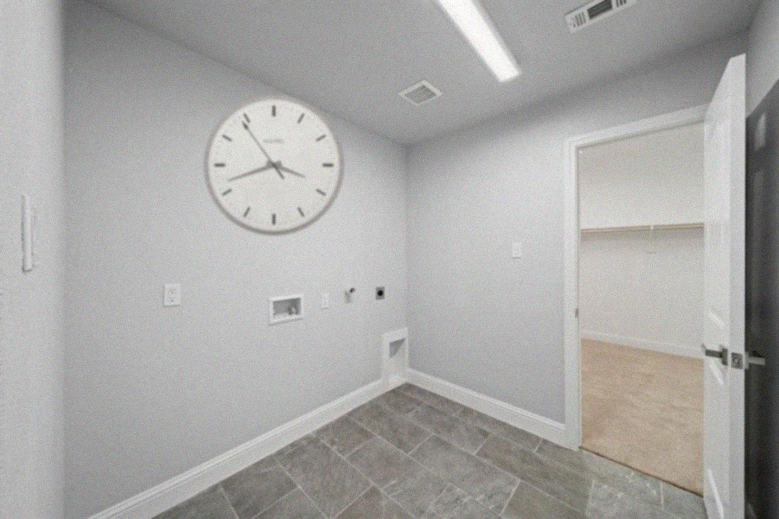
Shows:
{"hour": 3, "minute": 41, "second": 54}
